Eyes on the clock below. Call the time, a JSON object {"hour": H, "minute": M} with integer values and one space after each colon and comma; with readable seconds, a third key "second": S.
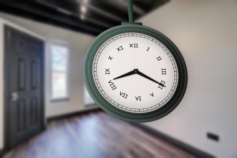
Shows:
{"hour": 8, "minute": 20}
